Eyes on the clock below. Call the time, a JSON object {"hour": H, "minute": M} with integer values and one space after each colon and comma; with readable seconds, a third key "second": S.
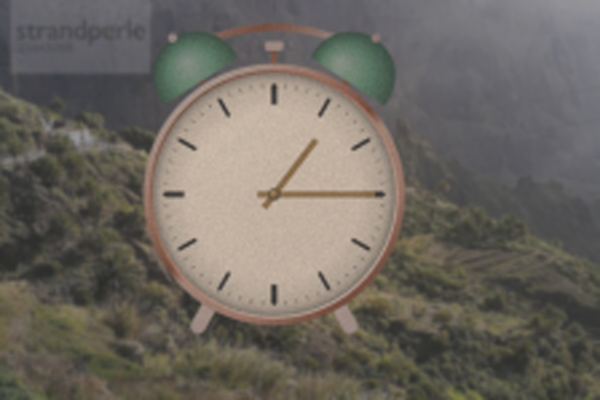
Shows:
{"hour": 1, "minute": 15}
